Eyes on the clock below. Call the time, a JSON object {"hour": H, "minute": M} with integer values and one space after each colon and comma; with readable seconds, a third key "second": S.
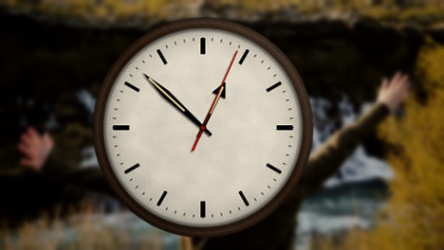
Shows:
{"hour": 12, "minute": 52, "second": 4}
